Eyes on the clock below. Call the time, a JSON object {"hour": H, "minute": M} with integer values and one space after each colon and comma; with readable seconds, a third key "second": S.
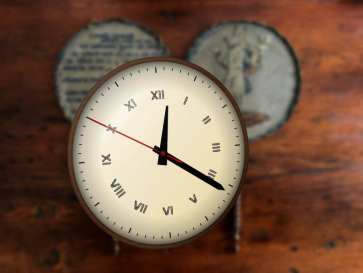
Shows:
{"hour": 12, "minute": 20, "second": 50}
